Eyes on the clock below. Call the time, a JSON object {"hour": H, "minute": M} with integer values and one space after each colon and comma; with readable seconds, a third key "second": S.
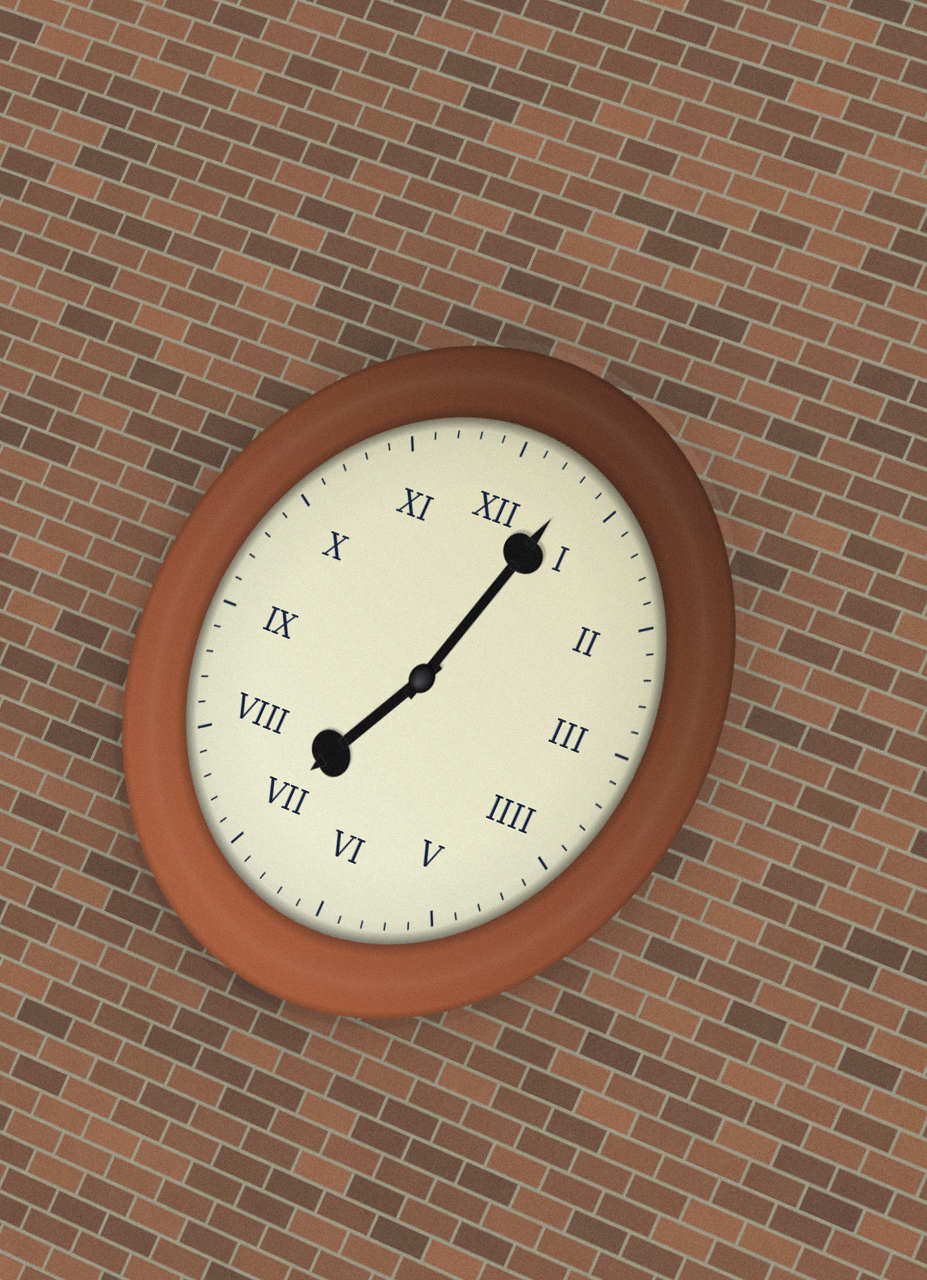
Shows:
{"hour": 7, "minute": 3}
